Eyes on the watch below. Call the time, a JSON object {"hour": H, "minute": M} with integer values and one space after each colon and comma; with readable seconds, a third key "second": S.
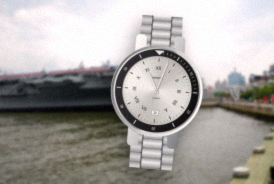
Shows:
{"hour": 11, "minute": 3}
